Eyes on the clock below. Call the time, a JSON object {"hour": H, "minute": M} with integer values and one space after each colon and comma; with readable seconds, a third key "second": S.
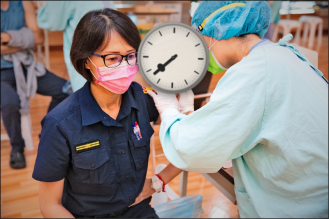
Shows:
{"hour": 7, "minute": 38}
